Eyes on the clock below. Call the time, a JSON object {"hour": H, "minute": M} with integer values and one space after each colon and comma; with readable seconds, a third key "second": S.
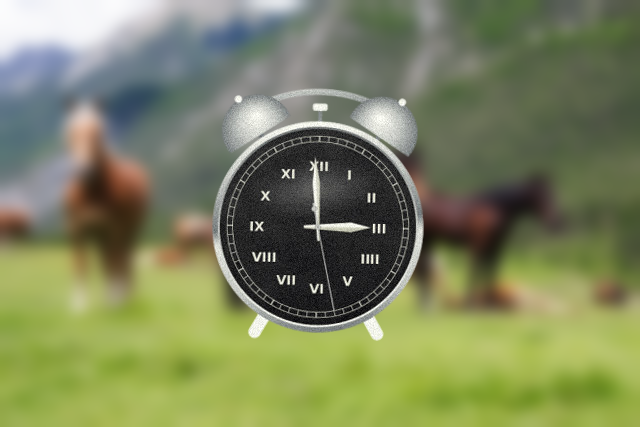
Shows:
{"hour": 2, "minute": 59, "second": 28}
